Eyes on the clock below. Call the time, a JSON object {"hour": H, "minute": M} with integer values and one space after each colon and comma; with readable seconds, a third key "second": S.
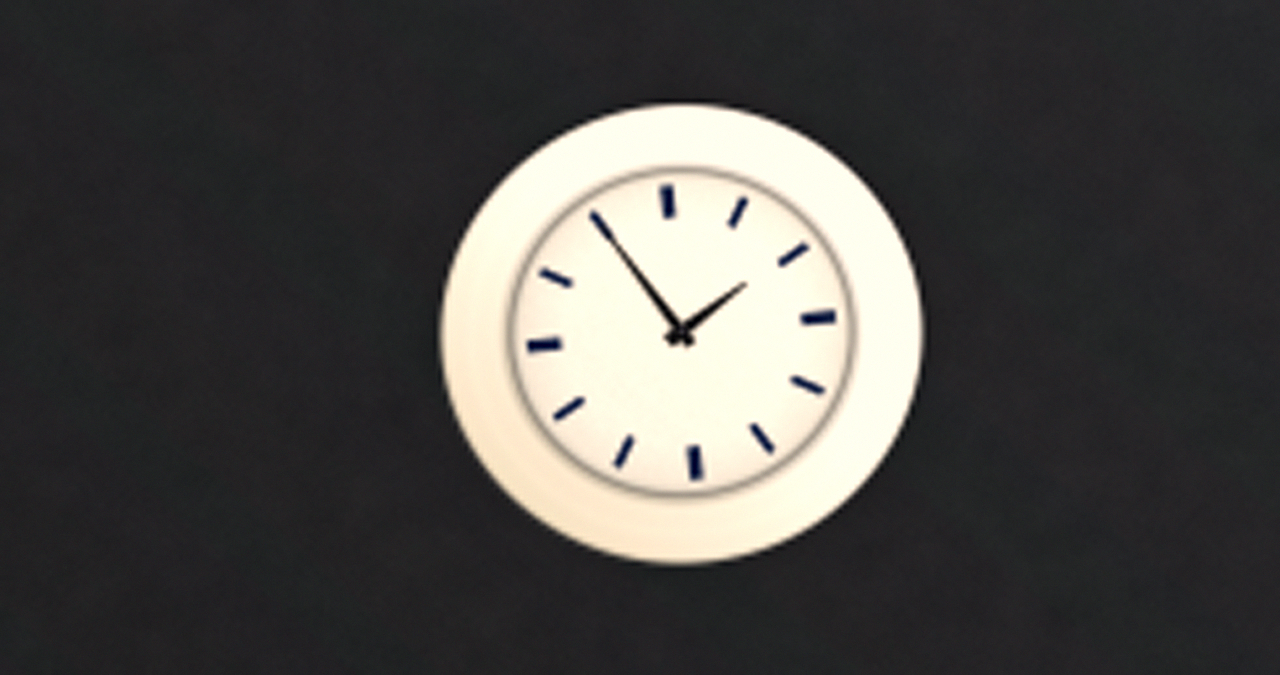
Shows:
{"hour": 1, "minute": 55}
